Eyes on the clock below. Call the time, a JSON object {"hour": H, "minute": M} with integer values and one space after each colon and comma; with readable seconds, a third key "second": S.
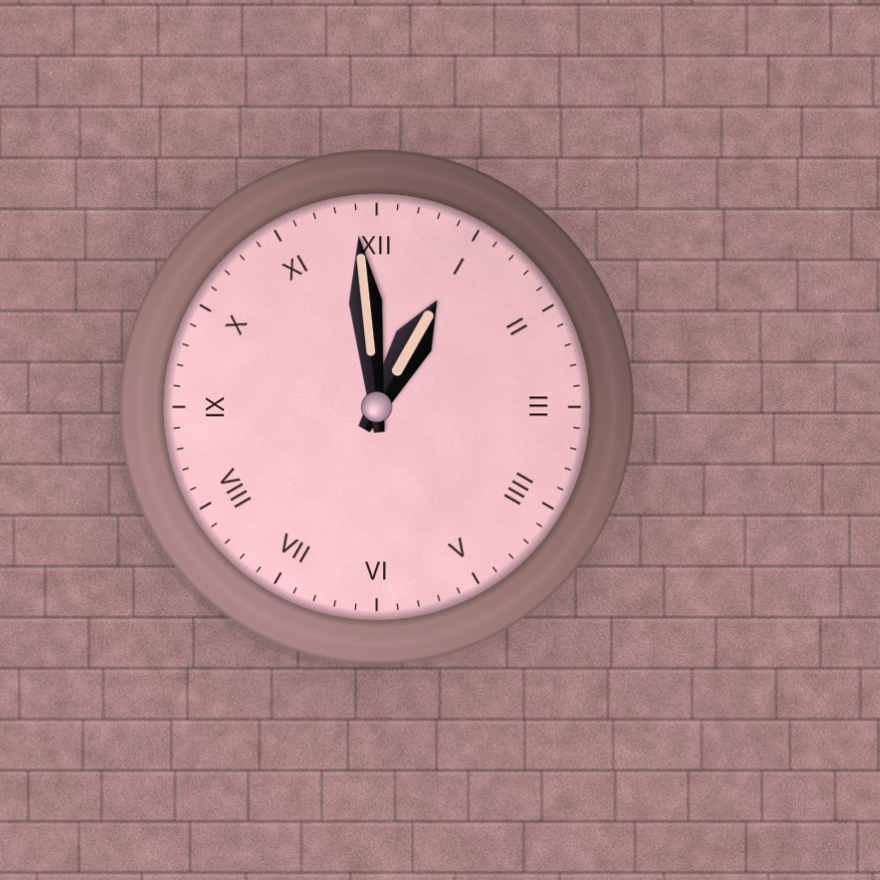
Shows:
{"hour": 12, "minute": 59}
